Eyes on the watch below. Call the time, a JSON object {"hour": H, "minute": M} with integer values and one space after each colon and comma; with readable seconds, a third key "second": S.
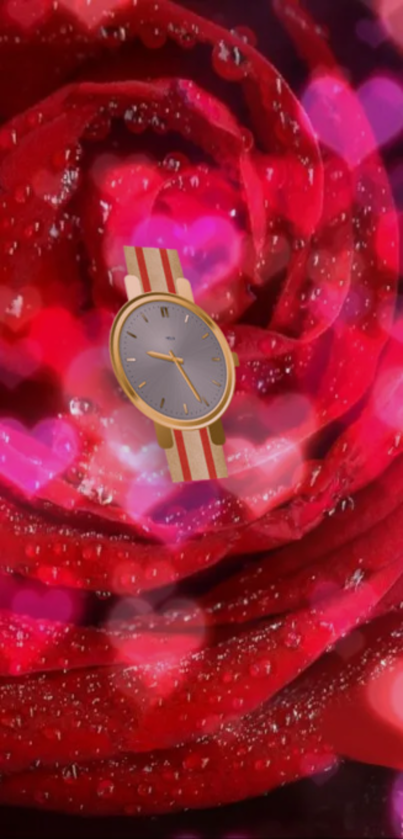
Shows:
{"hour": 9, "minute": 26}
